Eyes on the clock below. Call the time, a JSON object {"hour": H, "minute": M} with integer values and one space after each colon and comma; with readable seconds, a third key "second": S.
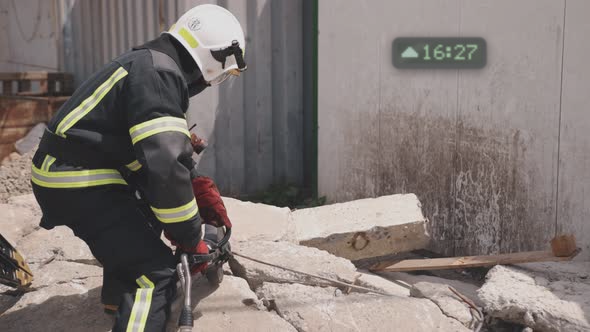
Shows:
{"hour": 16, "minute": 27}
